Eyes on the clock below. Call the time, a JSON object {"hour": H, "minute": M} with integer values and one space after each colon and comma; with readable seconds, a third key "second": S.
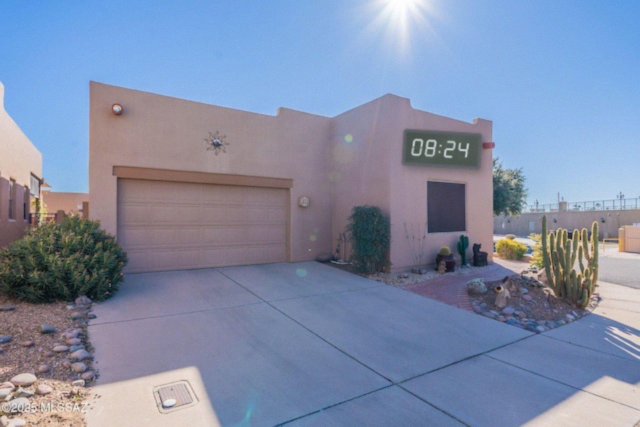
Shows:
{"hour": 8, "minute": 24}
